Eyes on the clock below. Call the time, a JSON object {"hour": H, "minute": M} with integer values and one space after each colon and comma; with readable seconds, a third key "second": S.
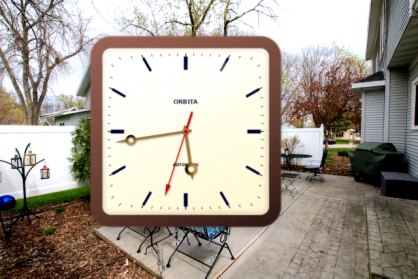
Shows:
{"hour": 5, "minute": 43, "second": 33}
